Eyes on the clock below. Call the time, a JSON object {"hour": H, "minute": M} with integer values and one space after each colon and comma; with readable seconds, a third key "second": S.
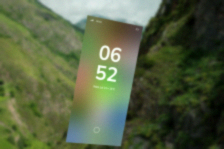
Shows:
{"hour": 6, "minute": 52}
